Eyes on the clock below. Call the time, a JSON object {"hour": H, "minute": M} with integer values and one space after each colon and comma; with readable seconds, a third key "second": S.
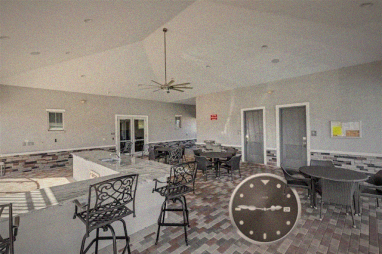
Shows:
{"hour": 2, "minute": 46}
